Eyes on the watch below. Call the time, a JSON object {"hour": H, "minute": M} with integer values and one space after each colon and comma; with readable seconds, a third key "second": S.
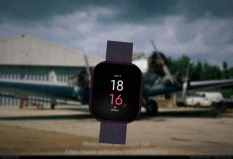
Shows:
{"hour": 18, "minute": 16}
